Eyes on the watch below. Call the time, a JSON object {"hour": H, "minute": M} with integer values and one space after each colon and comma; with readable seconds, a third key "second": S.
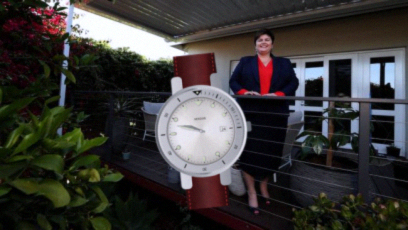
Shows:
{"hour": 9, "minute": 48}
